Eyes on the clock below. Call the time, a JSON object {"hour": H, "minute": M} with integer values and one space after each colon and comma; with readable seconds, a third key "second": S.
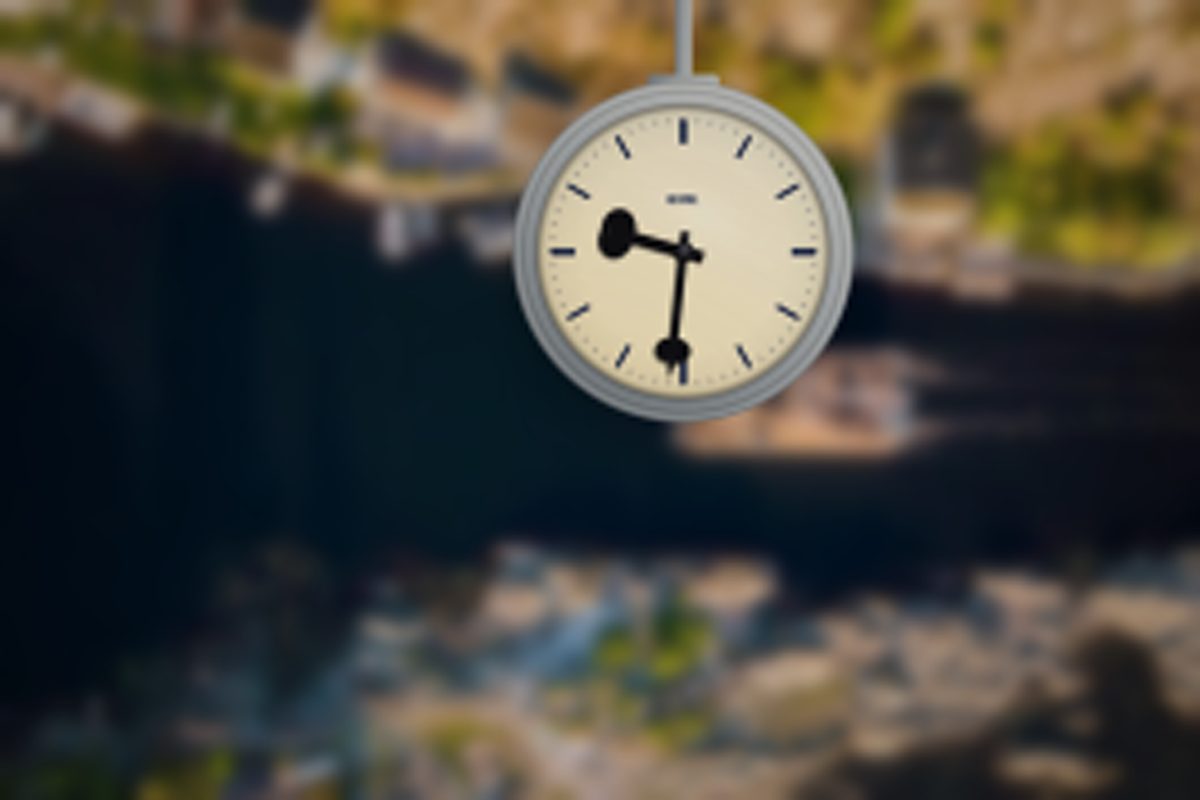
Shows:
{"hour": 9, "minute": 31}
